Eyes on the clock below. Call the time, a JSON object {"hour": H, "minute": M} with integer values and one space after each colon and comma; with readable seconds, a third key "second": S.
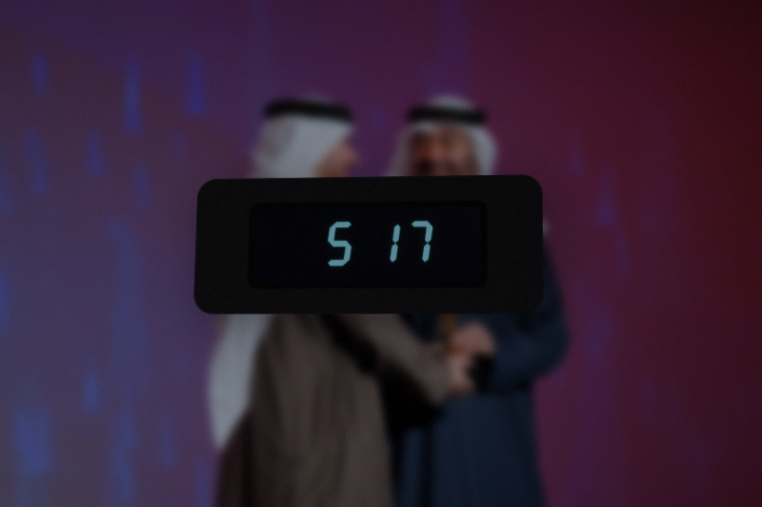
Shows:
{"hour": 5, "minute": 17}
